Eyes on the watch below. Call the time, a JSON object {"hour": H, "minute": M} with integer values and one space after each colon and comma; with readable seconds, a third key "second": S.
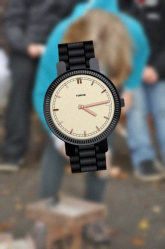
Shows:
{"hour": 4, "minute": 14}
